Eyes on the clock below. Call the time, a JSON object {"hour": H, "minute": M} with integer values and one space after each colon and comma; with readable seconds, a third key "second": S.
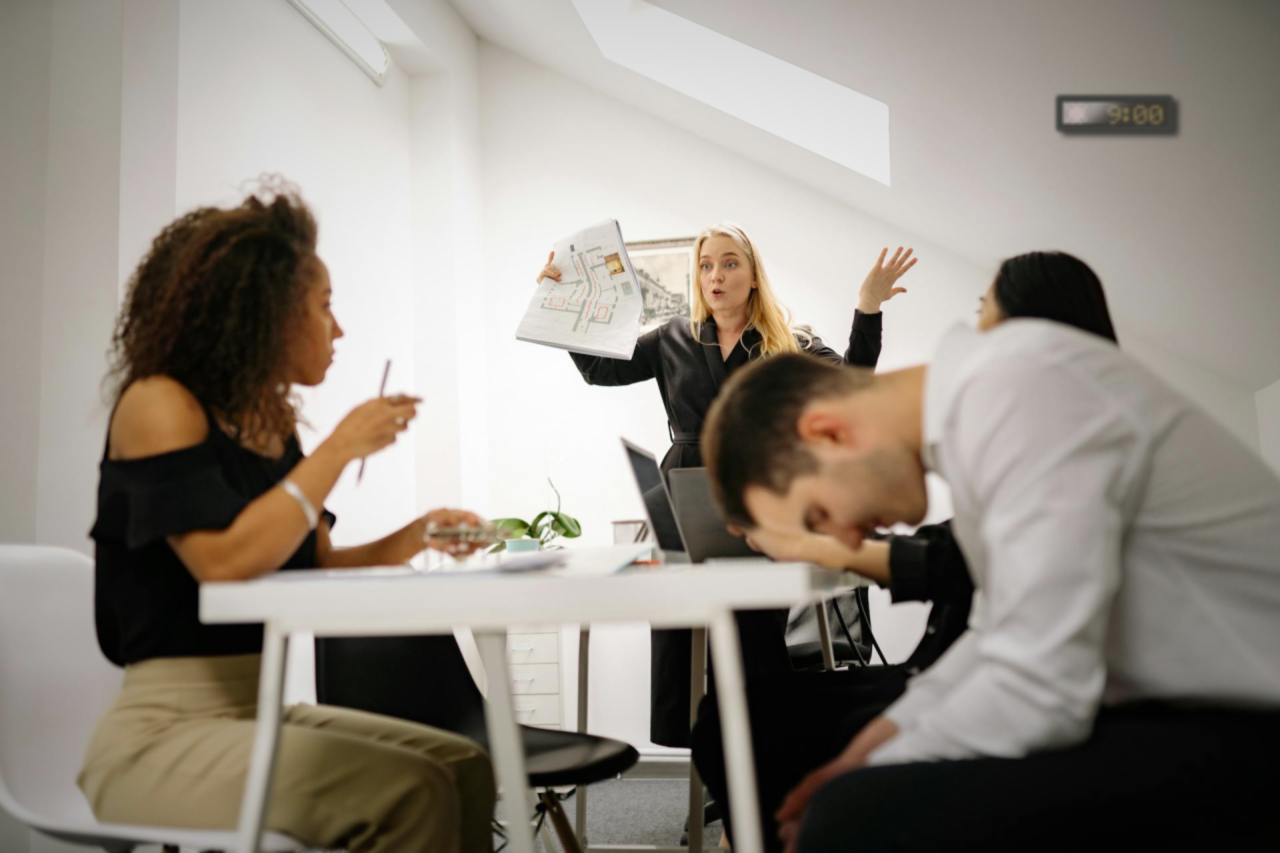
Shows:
{"hour": 9, "minute": 0}
